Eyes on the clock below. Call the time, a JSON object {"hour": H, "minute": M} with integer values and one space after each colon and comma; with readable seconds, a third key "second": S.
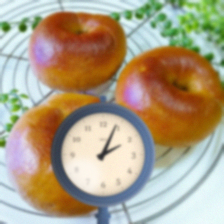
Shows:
{"hour": 2, "minute": 4}
